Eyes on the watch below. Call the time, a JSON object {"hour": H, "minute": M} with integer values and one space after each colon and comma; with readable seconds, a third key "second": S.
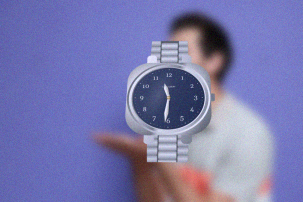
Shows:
{"hour": 11, "minute": 31}
